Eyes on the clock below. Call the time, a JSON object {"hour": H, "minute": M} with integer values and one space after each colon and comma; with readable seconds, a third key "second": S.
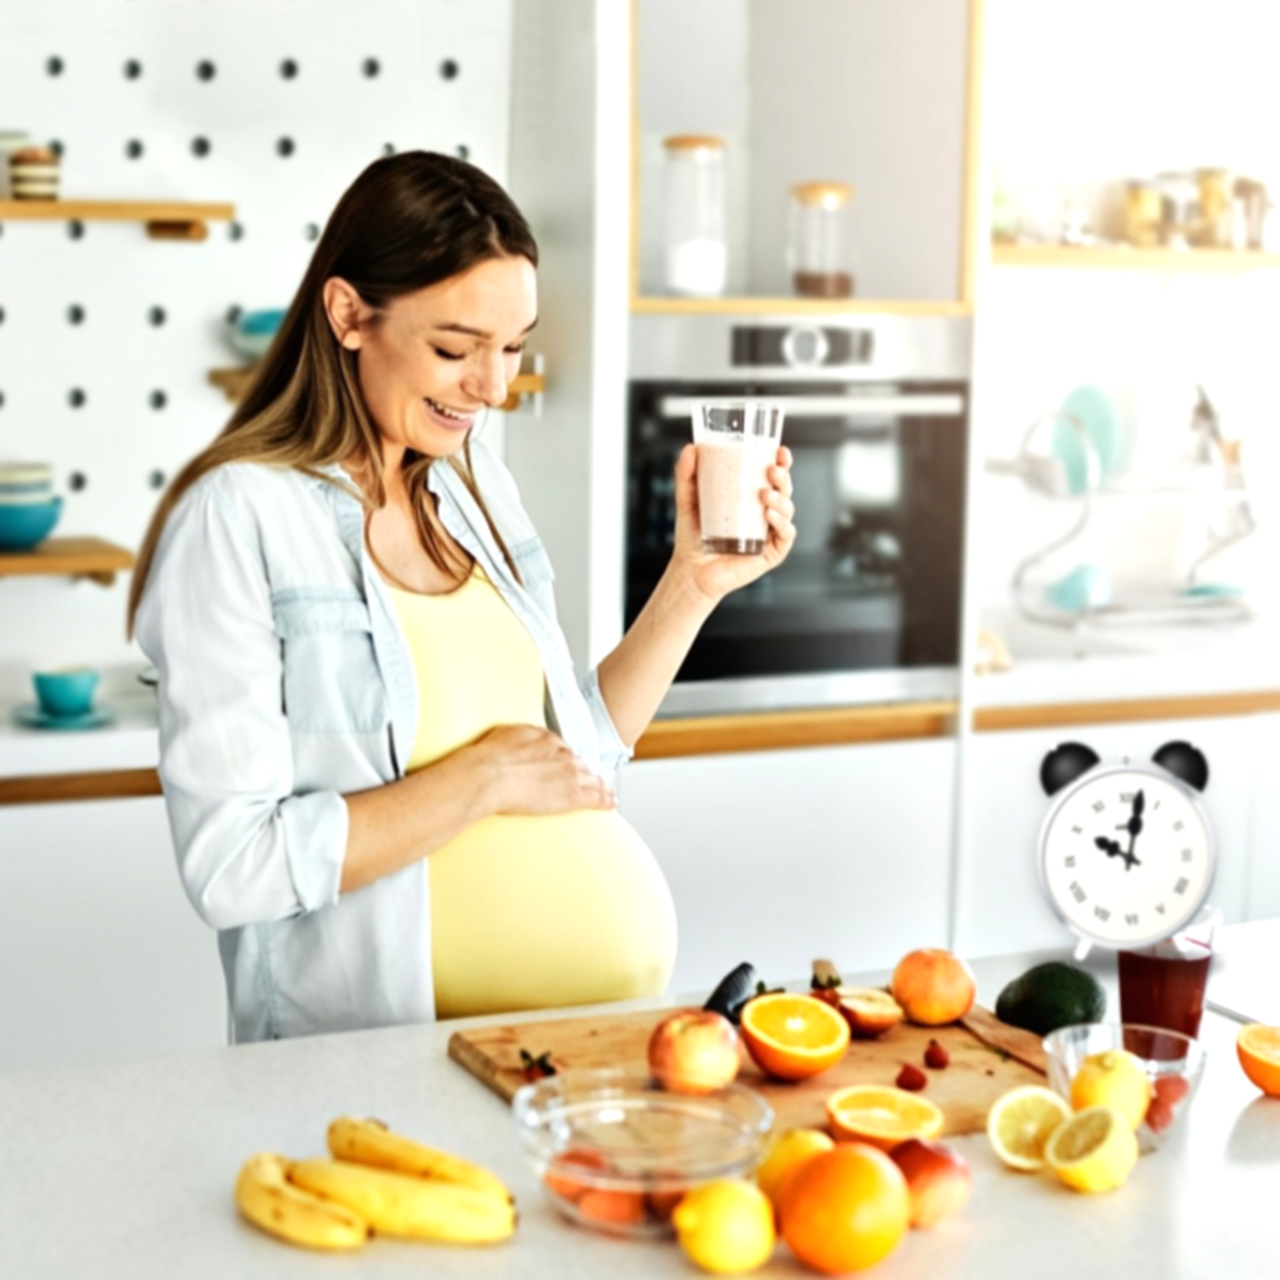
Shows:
{"hour": 10, "minute": 2}
